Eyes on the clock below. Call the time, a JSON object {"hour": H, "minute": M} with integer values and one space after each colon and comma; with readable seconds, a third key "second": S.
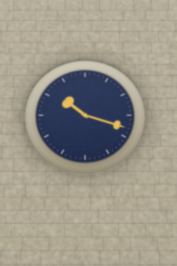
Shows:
{"hour": 10, "minute": 18}
